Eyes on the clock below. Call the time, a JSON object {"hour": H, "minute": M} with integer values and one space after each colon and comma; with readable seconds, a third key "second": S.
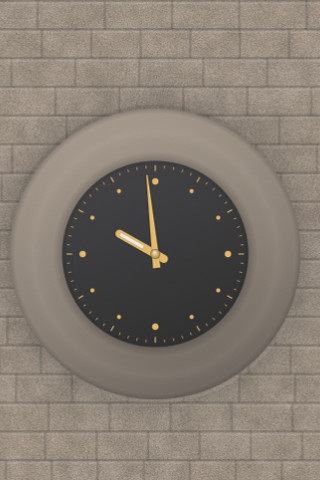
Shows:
{"hour": 9, "minute": 59}
